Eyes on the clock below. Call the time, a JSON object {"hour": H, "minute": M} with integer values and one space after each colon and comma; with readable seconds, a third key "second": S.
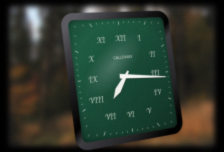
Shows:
{"hour": 7, "minute": 16}
